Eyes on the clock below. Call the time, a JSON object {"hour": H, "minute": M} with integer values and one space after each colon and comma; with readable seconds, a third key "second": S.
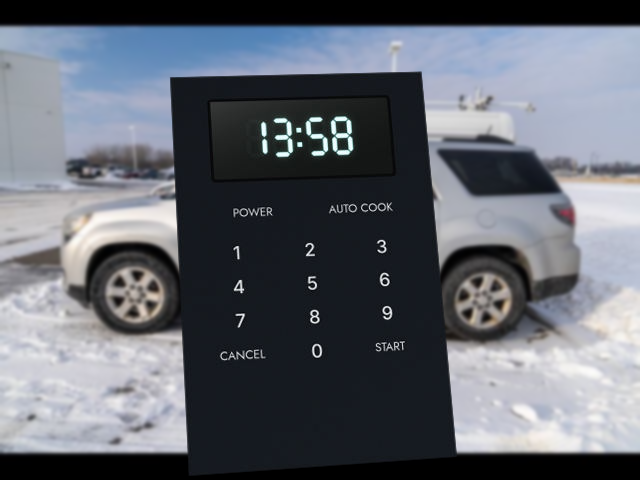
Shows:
{"hour": 13, "minute": 58}
